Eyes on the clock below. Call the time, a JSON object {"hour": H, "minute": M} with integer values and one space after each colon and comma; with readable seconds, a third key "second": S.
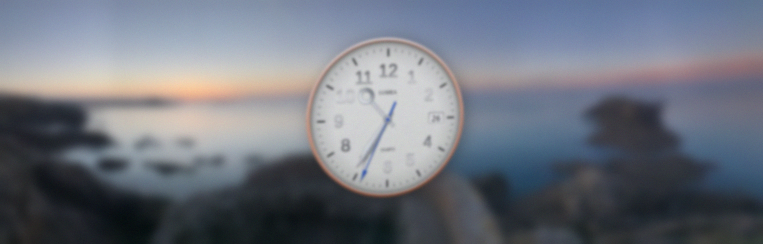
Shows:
{"hour": 10, "minute": 35, "second": 34}
